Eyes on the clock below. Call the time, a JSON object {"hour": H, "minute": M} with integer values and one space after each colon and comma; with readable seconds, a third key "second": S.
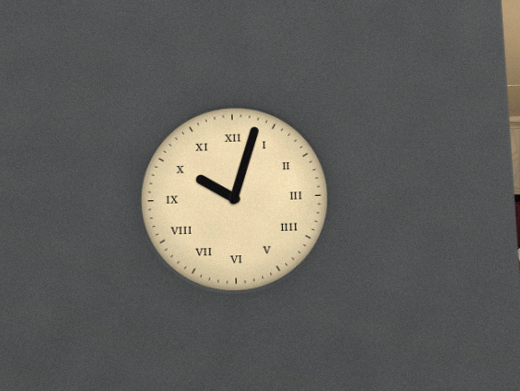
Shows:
{"hour": 10, "minute": 3}
